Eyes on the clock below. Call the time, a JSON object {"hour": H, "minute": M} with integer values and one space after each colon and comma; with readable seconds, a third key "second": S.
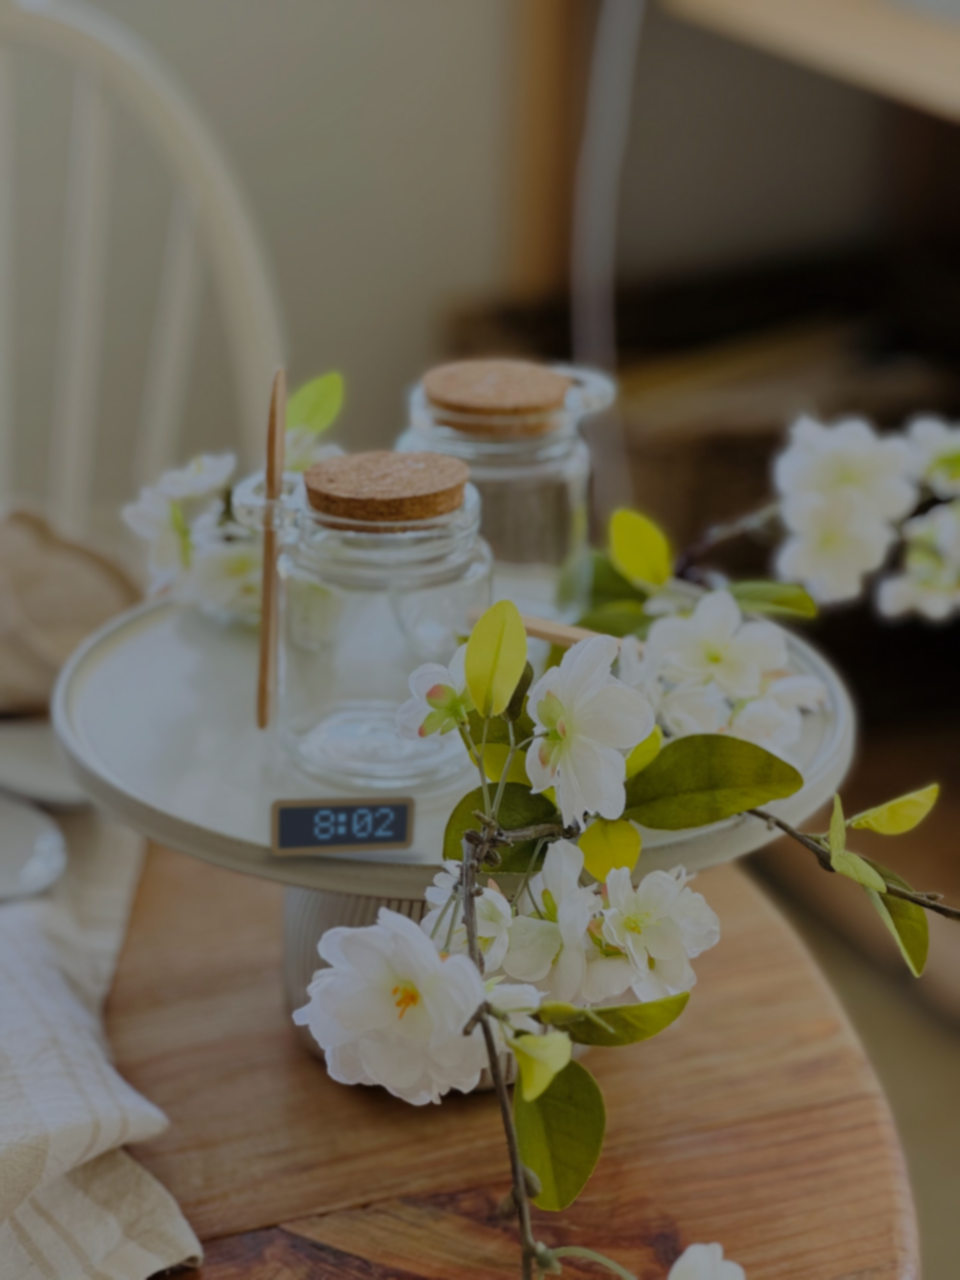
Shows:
{"hour": 8, "minute": 2}
